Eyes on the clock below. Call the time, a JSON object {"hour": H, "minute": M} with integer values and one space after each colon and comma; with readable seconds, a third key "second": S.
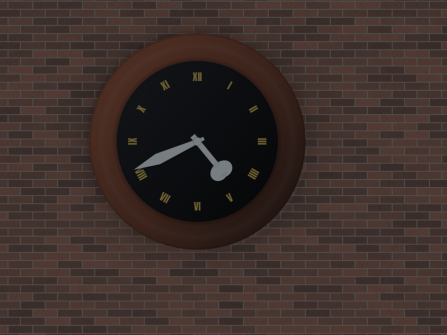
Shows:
{"hour": 4, "minute": 41}
